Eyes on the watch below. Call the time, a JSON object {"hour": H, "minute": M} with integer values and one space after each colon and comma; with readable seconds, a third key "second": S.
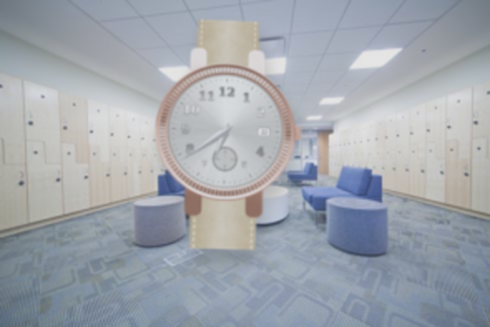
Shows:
{"hour": 6, "minute": 39}
